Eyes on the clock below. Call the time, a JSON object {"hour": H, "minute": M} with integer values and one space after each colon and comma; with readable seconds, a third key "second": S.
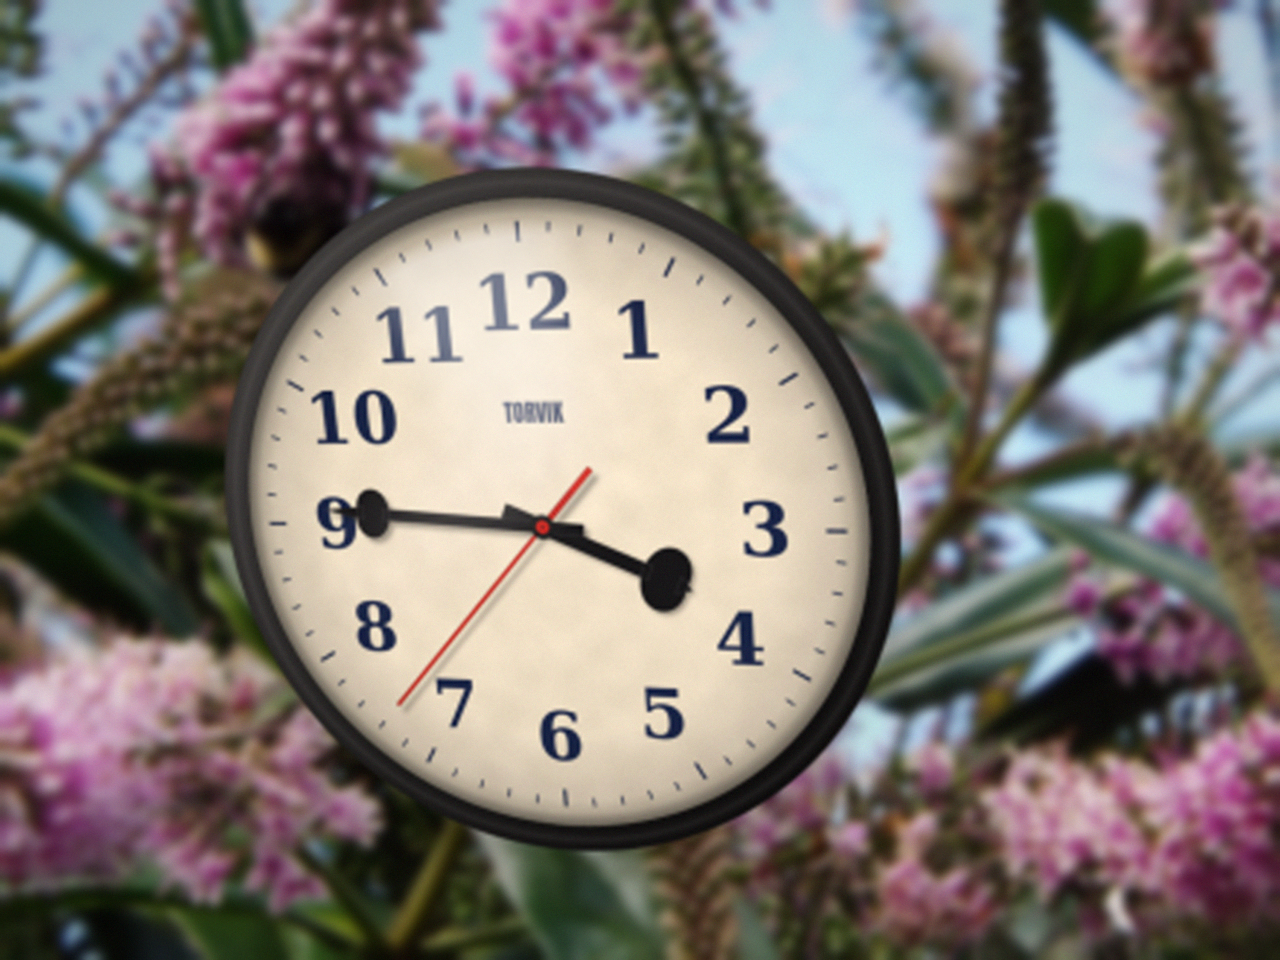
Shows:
{"hour": 3, "minute": 45, "second": 37}
